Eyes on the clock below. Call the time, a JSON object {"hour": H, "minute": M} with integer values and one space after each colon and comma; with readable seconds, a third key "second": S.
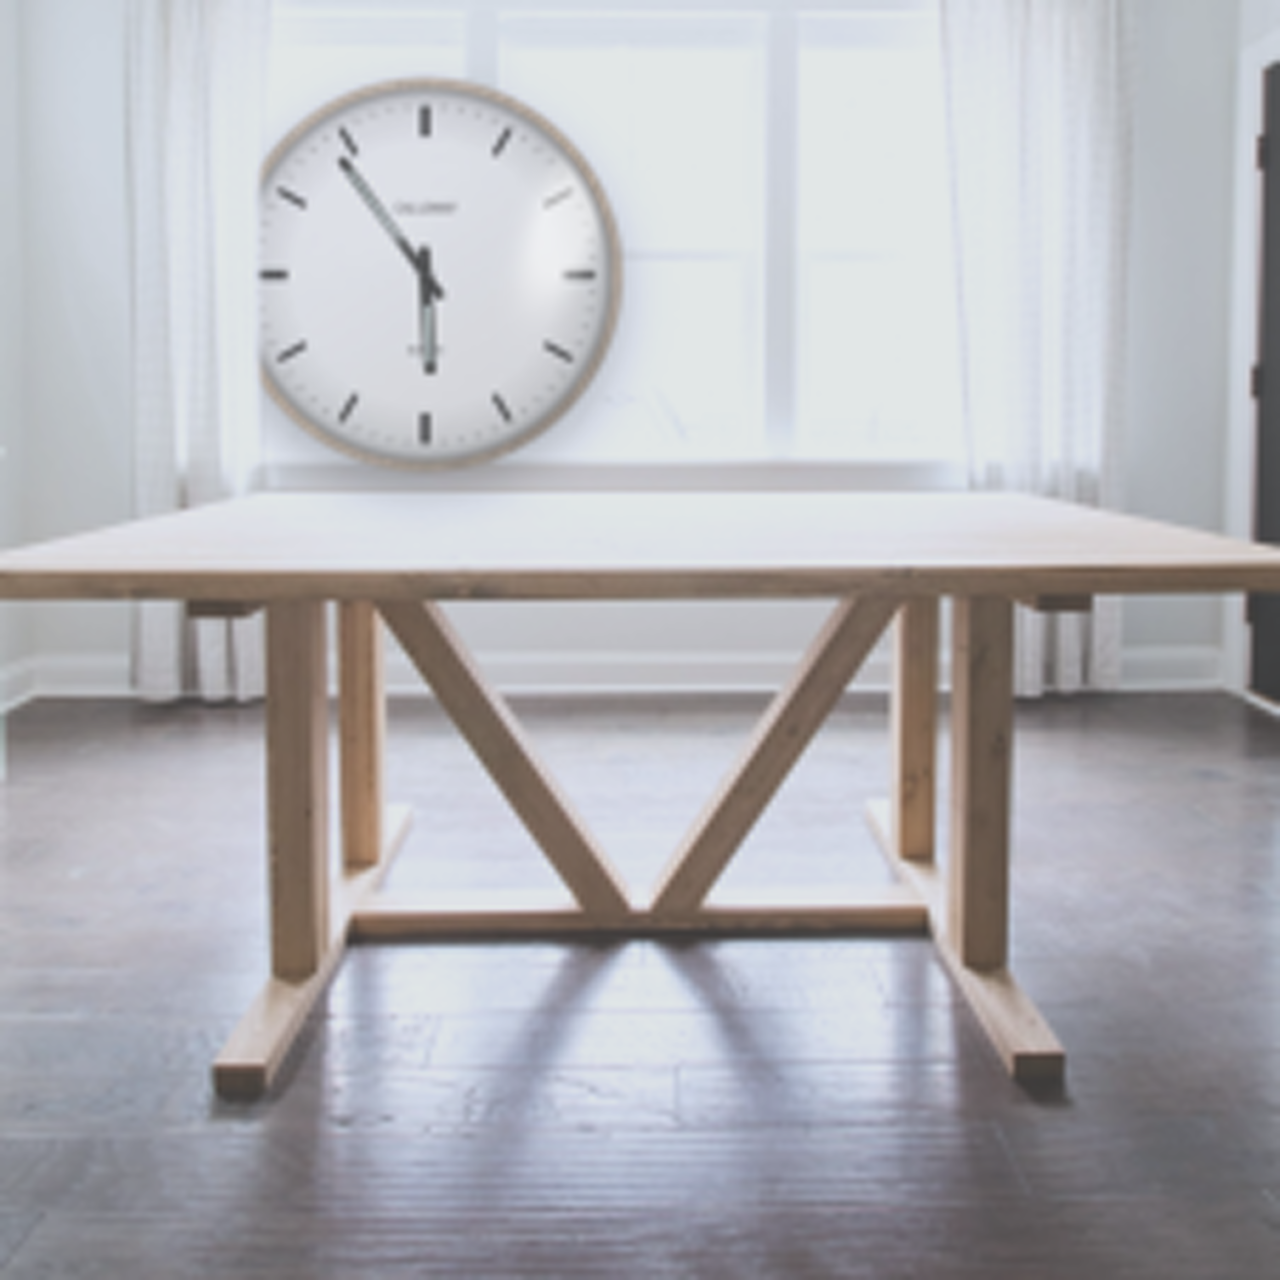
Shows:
{"hour": 5, "minute": 54}
